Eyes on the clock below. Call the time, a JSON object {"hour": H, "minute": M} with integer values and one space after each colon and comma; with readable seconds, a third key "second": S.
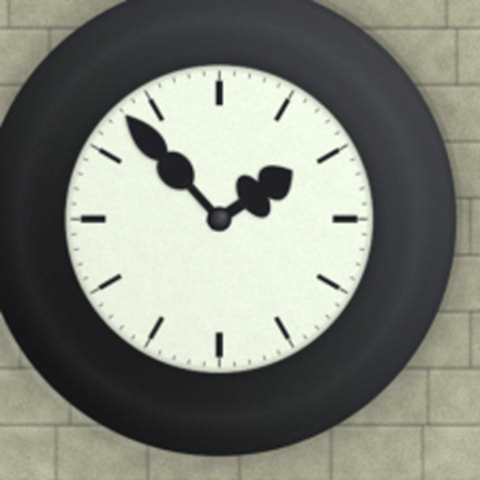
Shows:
{"hour": 1, "minute": 53}
